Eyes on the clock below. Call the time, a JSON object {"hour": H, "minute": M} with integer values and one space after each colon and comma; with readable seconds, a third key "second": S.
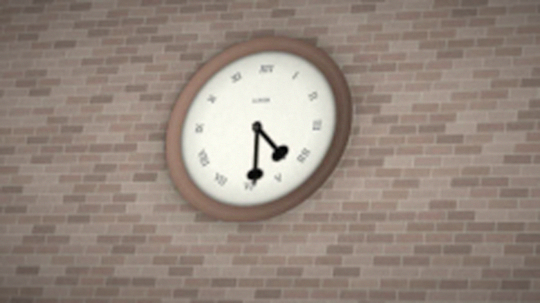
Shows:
{"hour": 4, "minute": 29}
